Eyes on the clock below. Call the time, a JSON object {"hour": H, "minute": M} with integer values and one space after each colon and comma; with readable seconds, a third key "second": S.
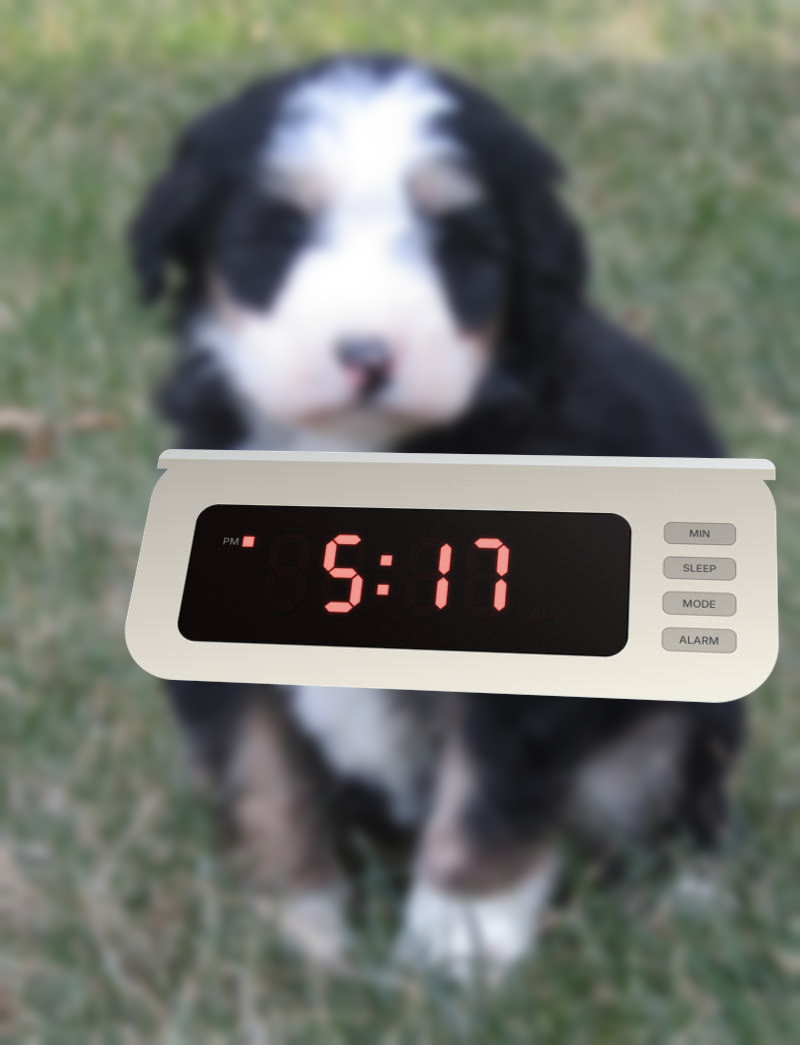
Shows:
{"hour": 5, "minute": 17}
